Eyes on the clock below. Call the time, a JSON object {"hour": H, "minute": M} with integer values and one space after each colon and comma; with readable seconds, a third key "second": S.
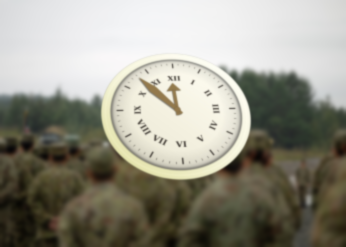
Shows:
{"hour": 11, "minute": 53}
